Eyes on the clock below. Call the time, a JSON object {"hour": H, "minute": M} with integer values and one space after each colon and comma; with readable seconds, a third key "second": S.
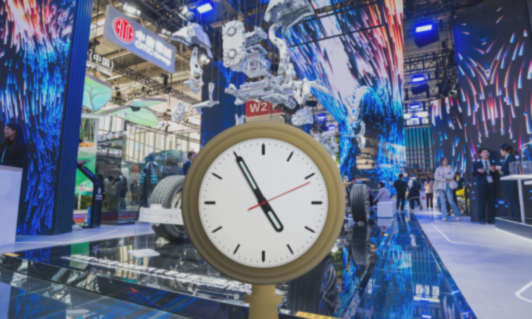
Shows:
{"hour": 4, "minute": 55, "second": 11}
